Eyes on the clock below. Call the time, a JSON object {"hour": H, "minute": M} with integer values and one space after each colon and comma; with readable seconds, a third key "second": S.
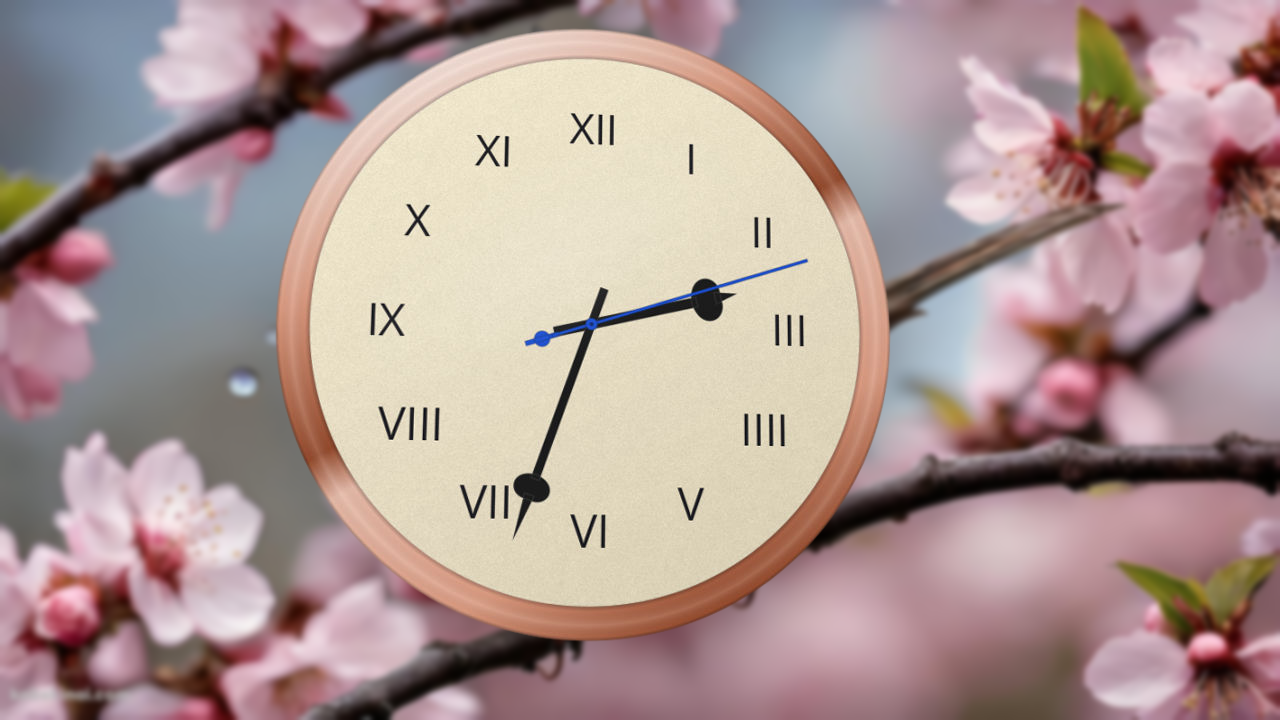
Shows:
{"hour": 2, "minute": 33, "second": 12}
